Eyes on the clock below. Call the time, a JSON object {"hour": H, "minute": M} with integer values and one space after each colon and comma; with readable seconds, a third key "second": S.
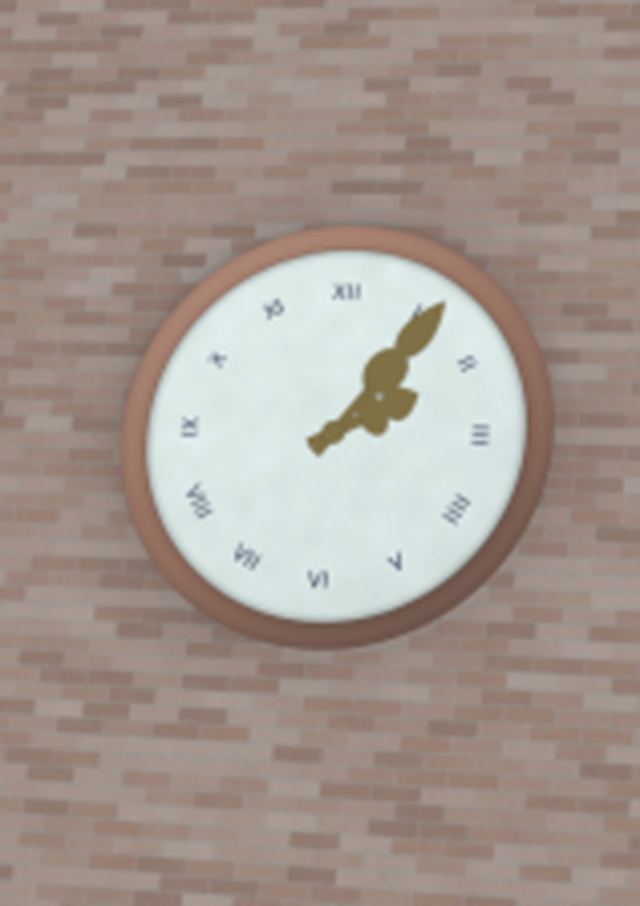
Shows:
{"hour": 2, "minute": 6}
